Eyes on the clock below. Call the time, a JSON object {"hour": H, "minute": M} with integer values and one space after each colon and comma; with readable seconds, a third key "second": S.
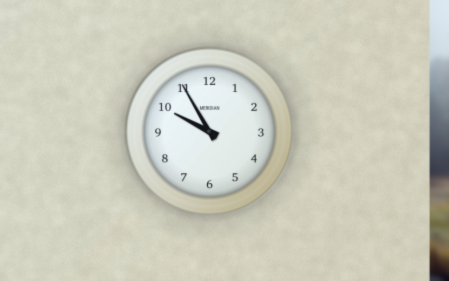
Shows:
{"hour": 9, "minute": 55}
